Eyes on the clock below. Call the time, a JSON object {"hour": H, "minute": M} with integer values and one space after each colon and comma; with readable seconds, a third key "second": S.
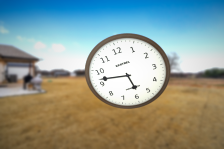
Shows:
{"hour": 5, "minute": 47}
